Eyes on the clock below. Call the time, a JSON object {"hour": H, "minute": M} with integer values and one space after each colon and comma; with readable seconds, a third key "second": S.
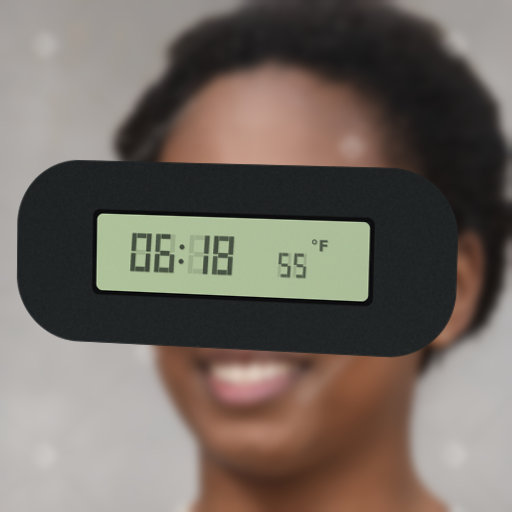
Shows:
{"hour": 6, "minute": 18}
